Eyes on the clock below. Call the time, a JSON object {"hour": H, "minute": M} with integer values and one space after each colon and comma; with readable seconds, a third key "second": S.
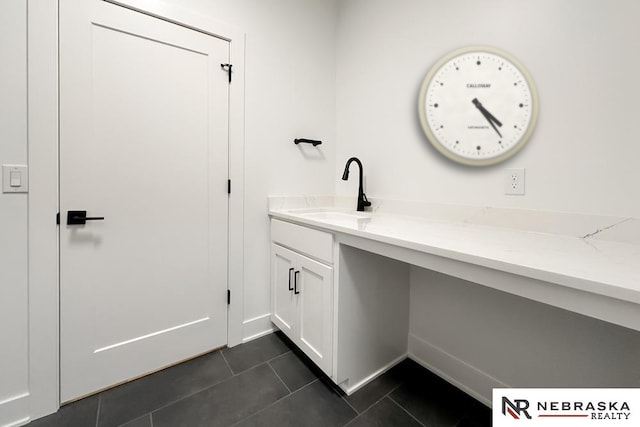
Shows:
{"hour": 4, "minute": 24}
